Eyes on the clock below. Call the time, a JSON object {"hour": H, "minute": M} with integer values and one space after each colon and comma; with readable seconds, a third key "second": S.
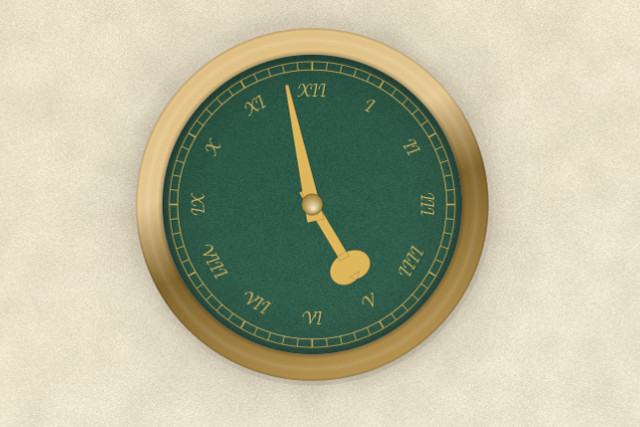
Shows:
{"hour": 4, "minute": 58}
